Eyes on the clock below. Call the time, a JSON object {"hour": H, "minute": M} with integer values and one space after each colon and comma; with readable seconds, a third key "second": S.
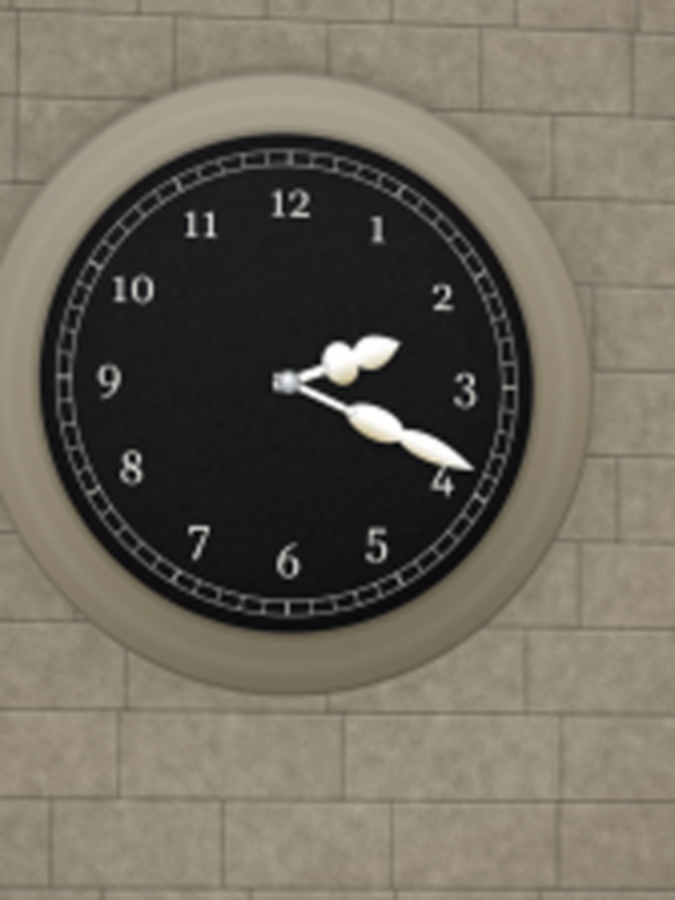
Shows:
{"hour": 2, "minute": 19}
